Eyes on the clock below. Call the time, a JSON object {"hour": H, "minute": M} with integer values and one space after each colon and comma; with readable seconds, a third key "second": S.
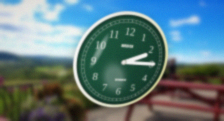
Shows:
{"hour": 2, "minute": 15}
